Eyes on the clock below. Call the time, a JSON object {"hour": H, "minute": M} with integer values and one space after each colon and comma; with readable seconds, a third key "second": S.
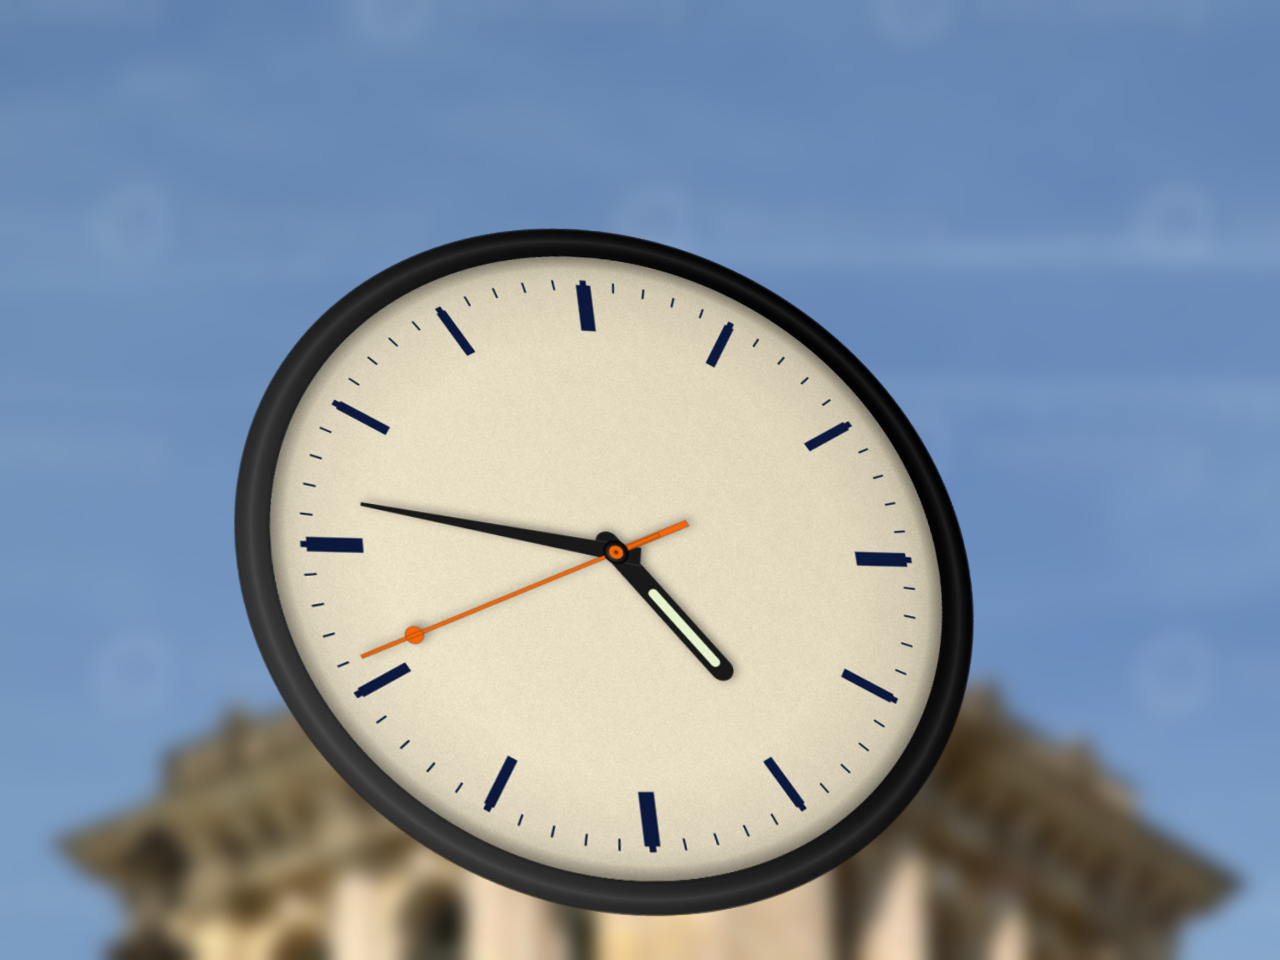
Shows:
{"hour": 4, "minute": 46, "second": 41}
